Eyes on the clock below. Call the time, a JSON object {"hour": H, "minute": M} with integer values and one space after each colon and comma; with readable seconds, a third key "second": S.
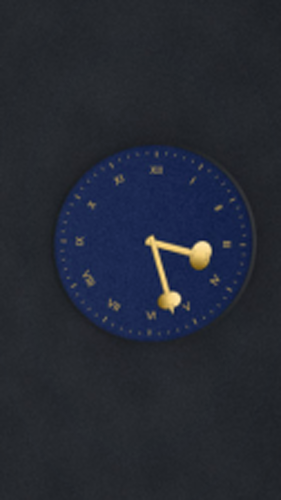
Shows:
{"hour": 3, "minute": 27}
